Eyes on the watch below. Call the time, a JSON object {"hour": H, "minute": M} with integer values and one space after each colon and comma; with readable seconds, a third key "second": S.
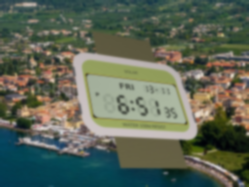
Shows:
{"hour": 6, "minute": 51}
